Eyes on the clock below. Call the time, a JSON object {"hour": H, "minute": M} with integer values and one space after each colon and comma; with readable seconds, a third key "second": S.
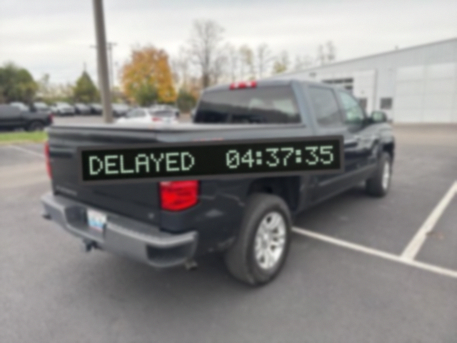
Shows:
{"hour": 4, "minute": 37, "second": 35}
